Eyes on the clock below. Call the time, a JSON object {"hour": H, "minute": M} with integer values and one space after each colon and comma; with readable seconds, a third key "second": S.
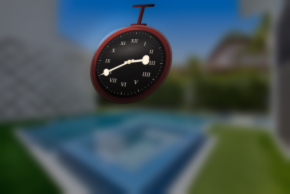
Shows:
{"hour": 2, "minute": 40}
